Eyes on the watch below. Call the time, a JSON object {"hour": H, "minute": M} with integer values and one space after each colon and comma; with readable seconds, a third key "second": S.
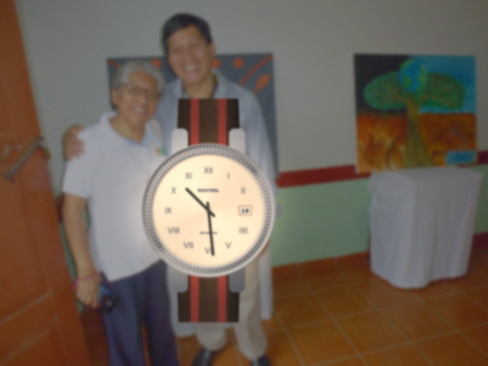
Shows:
{"hour": 10, "minute": 29}
